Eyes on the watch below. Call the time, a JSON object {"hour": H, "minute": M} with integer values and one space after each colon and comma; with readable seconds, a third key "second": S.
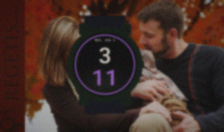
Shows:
{"hour": 3, "minute": 11}
